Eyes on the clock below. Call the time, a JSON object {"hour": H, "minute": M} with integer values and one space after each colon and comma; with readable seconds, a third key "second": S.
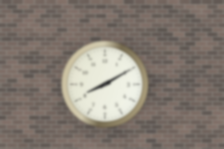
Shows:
{"hour": 8, "minute": 10}
